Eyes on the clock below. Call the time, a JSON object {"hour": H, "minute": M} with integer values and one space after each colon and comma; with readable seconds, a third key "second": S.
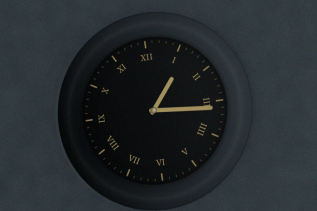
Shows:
{"hour": 1, "minute": 16}
